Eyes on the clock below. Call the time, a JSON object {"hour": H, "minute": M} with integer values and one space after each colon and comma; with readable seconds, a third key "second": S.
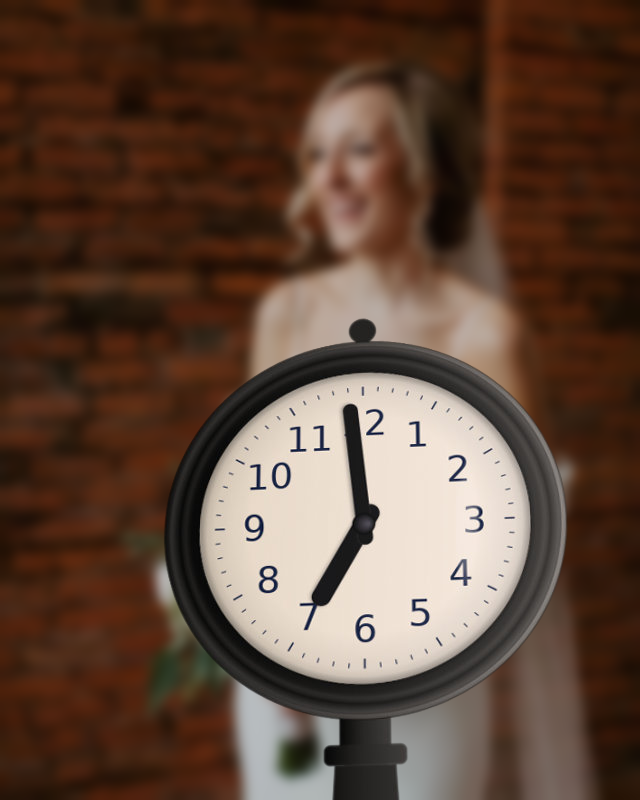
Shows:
{"hour": 6, "minute": 59}
